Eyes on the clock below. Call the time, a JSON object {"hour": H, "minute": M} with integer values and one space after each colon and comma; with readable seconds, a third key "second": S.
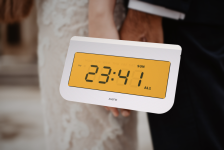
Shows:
{"hour": 23, "minute": 41}
